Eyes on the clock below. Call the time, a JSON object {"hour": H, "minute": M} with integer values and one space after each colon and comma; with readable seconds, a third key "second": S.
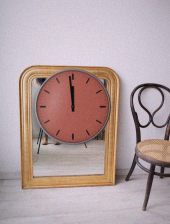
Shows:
{"hour": 11, "minute": 59}
